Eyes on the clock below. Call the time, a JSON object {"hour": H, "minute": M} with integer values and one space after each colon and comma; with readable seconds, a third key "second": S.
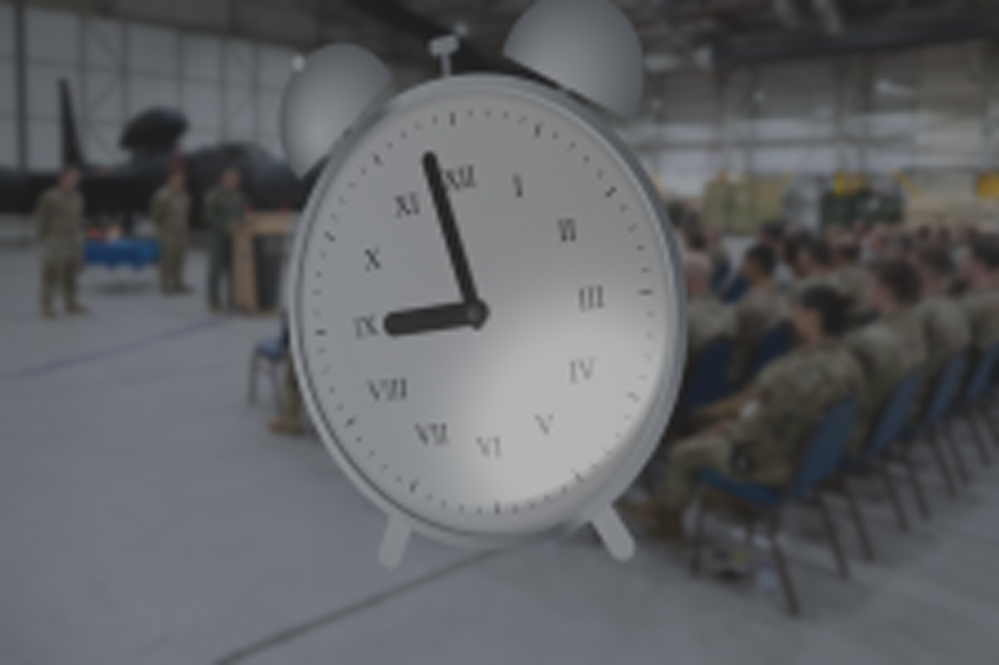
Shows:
{"hour": 8, "minute": 58}
